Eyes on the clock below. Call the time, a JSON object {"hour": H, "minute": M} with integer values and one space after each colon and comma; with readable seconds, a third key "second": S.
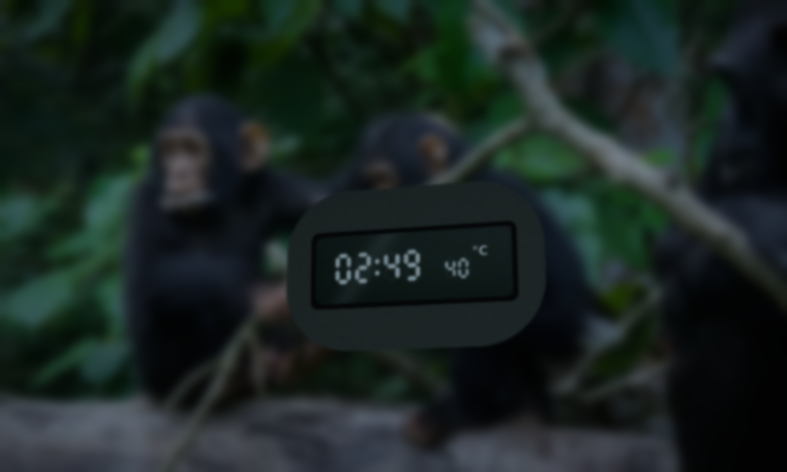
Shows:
{"hour": 2, "minute": 49}
